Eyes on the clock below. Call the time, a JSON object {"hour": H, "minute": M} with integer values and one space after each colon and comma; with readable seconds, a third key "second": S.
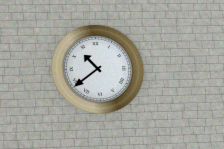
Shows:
{"hour": 10, "minute": 39}
